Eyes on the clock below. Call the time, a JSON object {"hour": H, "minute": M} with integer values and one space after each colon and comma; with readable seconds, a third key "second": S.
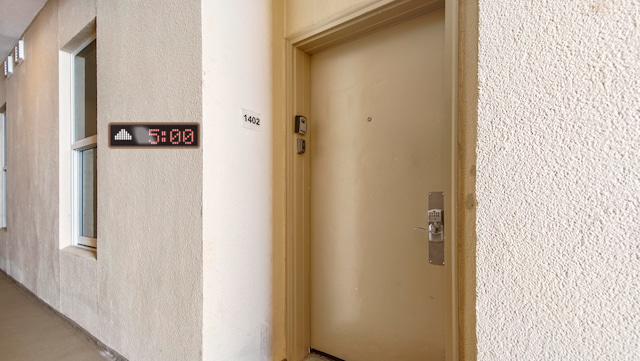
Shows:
{"hour": 5, "minute": 0}
